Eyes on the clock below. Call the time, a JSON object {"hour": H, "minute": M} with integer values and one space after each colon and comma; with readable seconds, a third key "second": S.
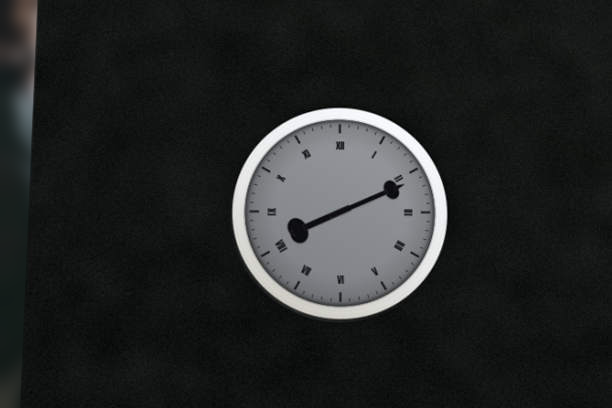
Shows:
{"hour": 8, "minute": 11}
